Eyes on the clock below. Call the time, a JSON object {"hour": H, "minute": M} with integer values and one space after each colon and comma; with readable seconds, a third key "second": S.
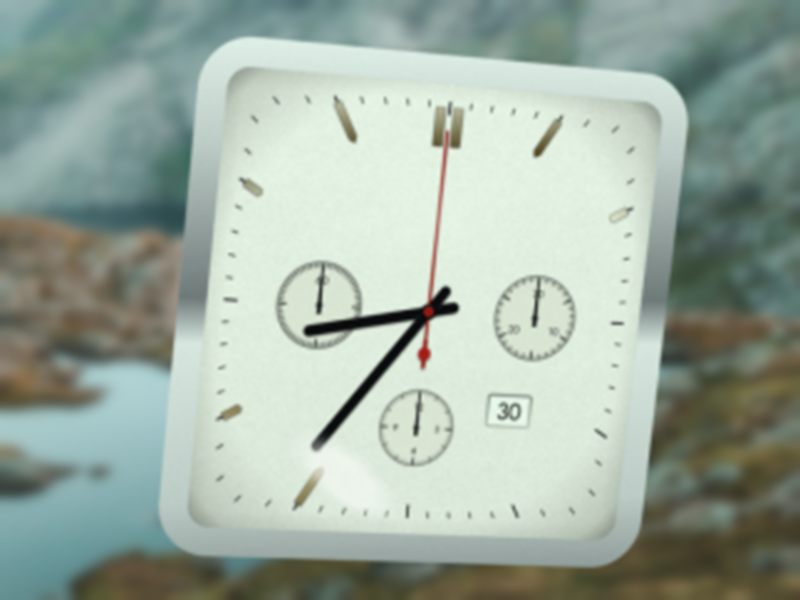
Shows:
{"hour": 8, "minute": 36}
